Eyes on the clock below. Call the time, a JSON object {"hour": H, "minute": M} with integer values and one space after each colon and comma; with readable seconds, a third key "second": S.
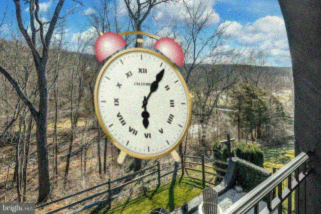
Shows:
{"hour": 6, "minute": 6}
